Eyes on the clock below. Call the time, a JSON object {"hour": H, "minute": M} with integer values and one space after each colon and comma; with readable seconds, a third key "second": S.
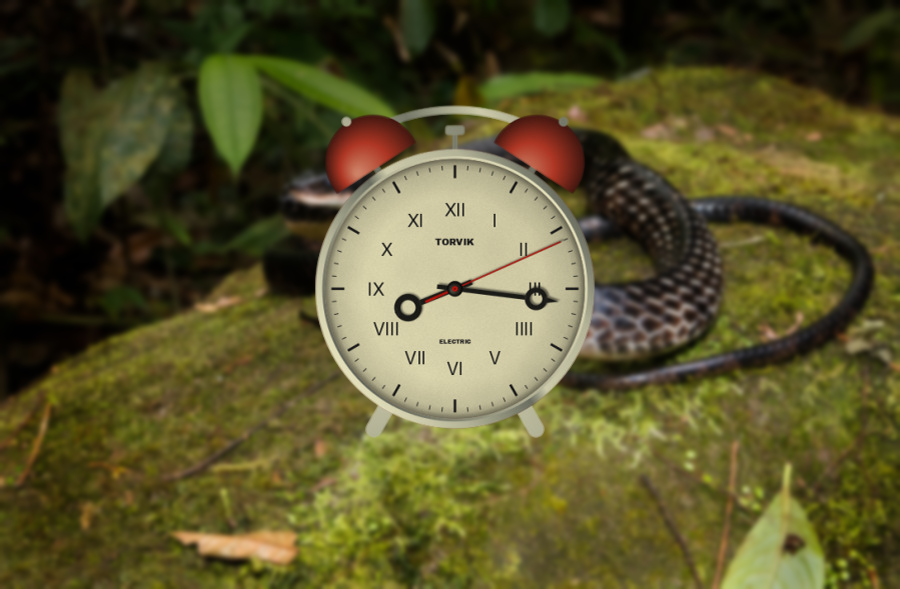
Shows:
{"hour": 8, "minute": 16, "second": 11}
